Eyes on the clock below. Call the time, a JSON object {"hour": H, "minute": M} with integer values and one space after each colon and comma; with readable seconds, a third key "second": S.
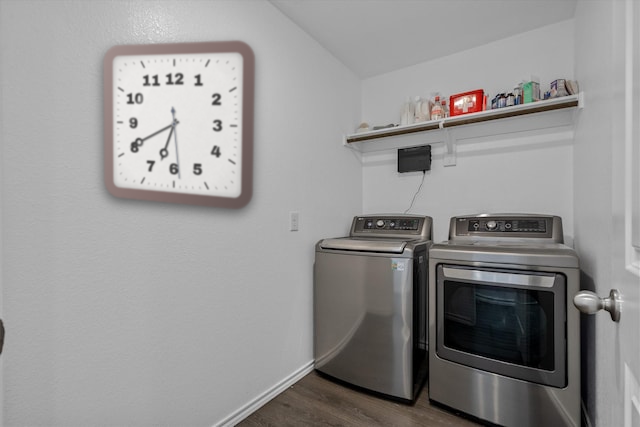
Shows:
{"hour": 6, "minute": 40, "second": 29}
